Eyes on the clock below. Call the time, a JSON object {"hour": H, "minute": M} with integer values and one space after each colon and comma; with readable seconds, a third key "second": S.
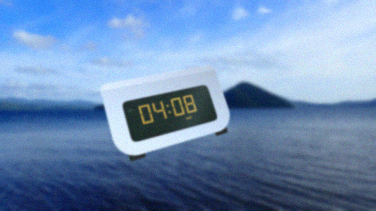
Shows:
{"hour": 4, "minute": 8}
